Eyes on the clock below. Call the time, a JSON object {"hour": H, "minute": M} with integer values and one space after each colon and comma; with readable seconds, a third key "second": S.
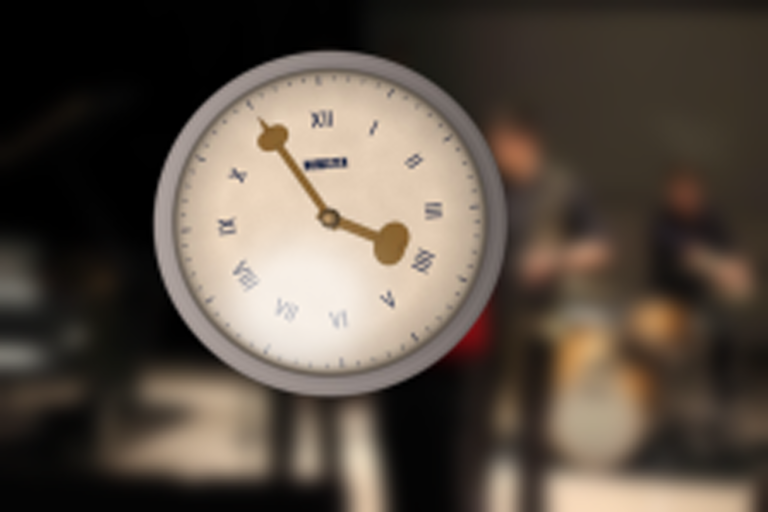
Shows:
{"hour": 3, "minute": 55}
